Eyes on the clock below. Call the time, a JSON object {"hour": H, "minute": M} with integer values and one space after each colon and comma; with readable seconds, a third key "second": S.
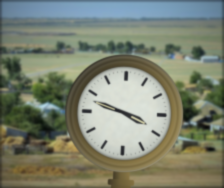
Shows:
{"hour": 3, "minute": 48}
